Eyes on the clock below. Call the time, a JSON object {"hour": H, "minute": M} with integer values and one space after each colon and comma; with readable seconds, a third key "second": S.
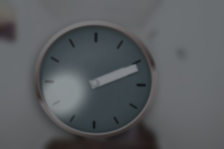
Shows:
{"hour": 2, "minute": 11}
